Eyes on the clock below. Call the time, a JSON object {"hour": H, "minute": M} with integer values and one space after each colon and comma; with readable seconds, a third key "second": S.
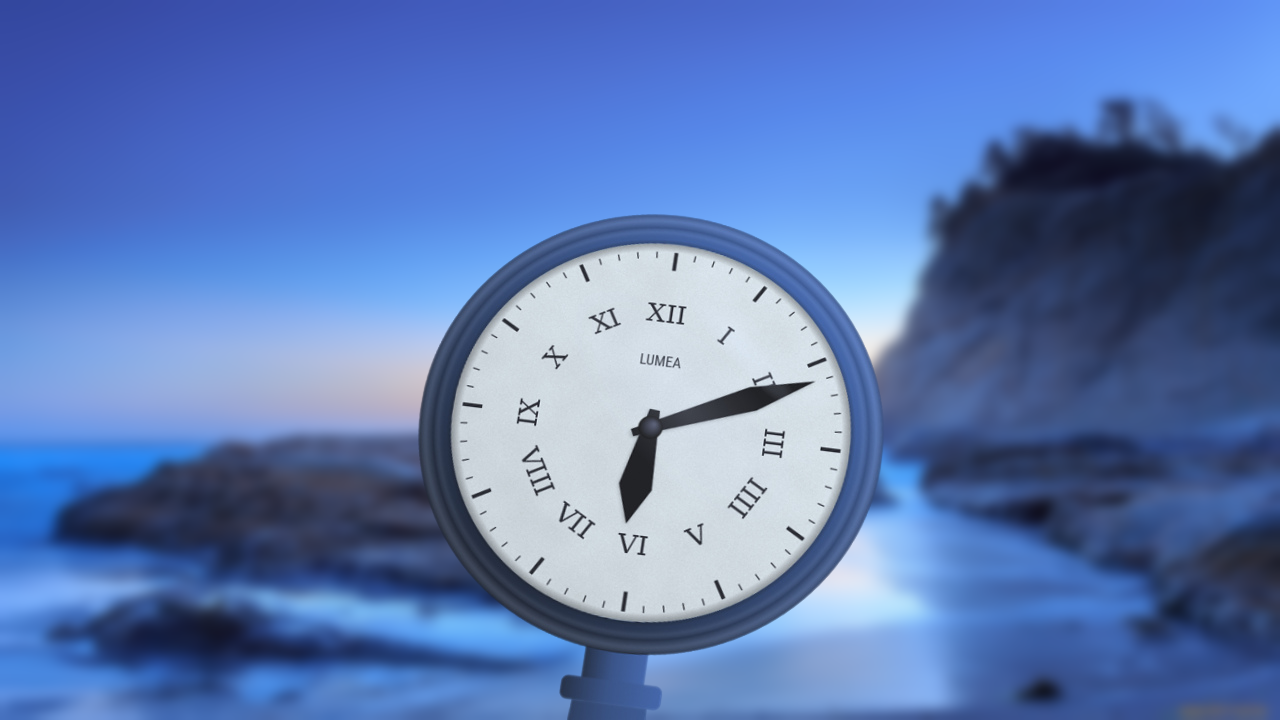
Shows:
{"hour": 6, "minute": 11}
